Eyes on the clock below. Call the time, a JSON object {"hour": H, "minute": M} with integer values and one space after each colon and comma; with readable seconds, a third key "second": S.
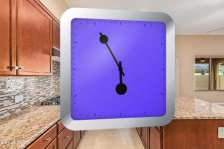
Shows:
{"hour": 5, "minute": 55}
